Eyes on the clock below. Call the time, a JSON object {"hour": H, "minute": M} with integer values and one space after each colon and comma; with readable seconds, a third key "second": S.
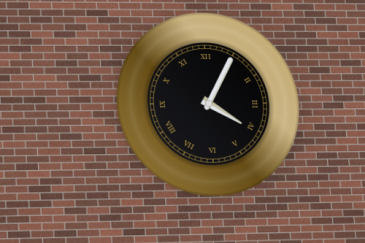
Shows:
{"hour": 4, "minute": 5}
